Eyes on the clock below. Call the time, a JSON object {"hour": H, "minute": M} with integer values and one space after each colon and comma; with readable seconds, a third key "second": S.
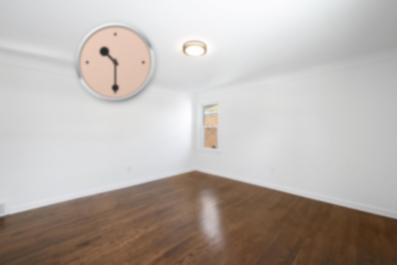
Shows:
{"hour": 10, "minute": 30}
